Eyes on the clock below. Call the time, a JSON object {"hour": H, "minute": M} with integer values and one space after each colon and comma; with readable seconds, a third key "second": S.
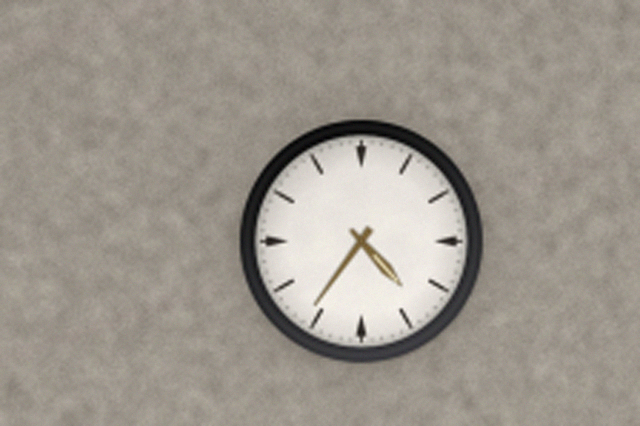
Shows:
{"hour": 4, "minute": 36}
